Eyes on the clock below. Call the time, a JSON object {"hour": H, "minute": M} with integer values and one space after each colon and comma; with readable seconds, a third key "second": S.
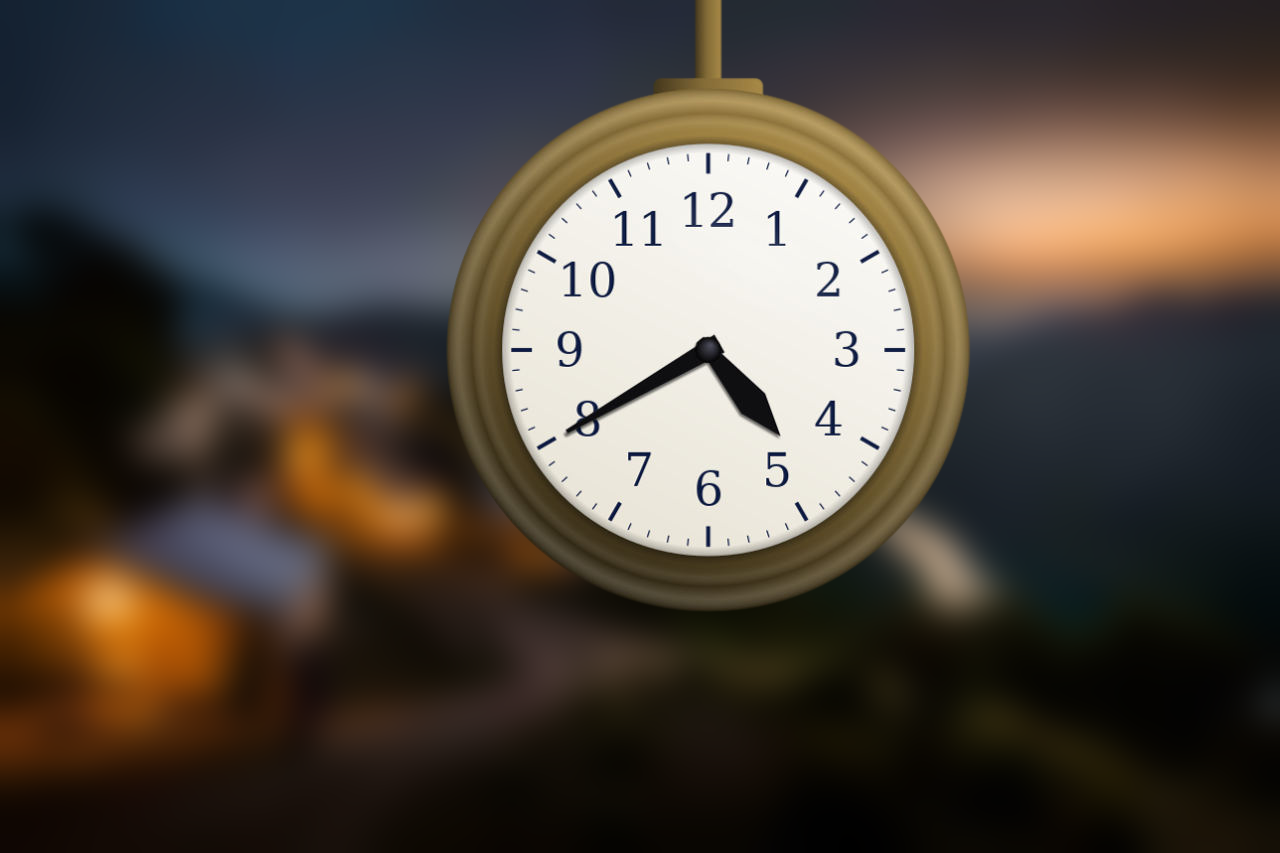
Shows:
{"hour": 4, "minute": 40}
